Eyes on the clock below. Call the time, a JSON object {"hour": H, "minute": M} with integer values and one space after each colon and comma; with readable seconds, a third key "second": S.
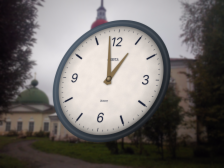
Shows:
{"hour": 12, "minute": 58}
